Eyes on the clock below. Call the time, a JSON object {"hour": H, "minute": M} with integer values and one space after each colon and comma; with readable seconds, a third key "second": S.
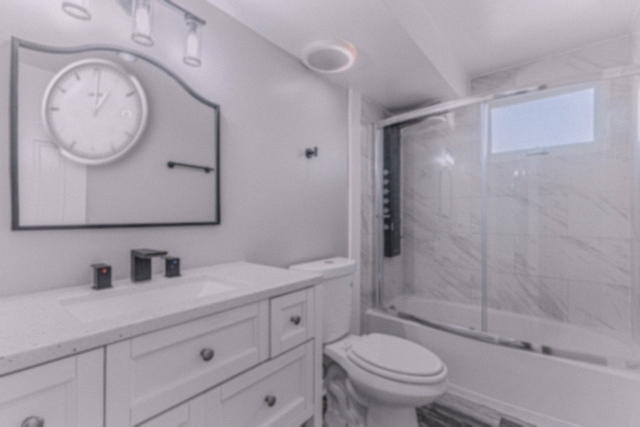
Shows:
{"hour": 1, "minute": 0}
